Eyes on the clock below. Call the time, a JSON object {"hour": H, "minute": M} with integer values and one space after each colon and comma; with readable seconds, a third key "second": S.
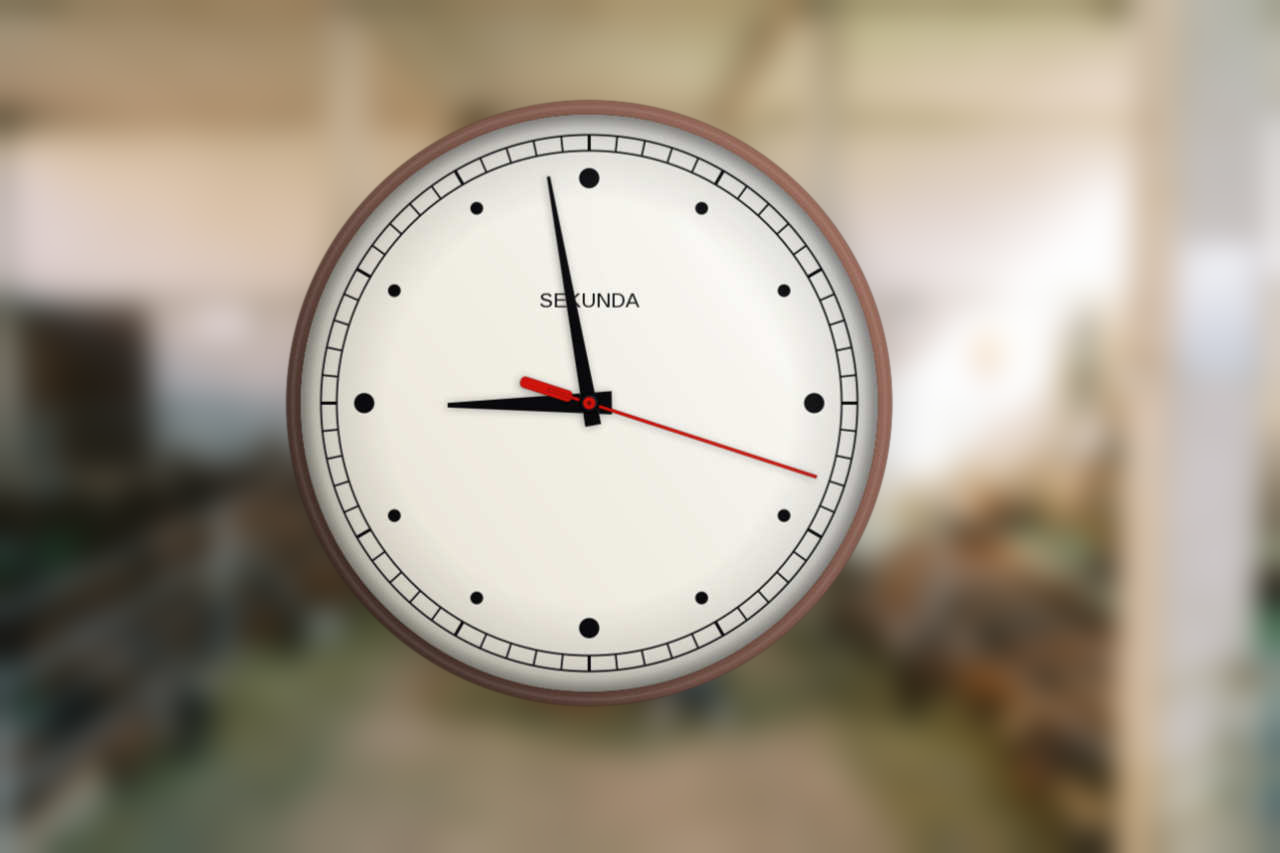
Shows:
{"hour": 8, "minute": 58, "second": 18}
